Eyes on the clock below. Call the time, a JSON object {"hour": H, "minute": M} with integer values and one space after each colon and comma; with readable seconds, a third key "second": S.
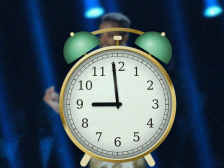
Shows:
{"hour": 8, "minute": 59}
